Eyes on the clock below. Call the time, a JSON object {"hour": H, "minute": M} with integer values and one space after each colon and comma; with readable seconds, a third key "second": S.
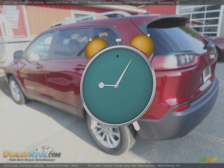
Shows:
{"hour": 9, "minute": 5}
